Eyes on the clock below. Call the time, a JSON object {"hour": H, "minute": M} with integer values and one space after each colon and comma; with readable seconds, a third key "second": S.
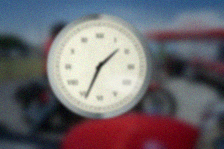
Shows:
{"hour": 1, "minute": 34}
